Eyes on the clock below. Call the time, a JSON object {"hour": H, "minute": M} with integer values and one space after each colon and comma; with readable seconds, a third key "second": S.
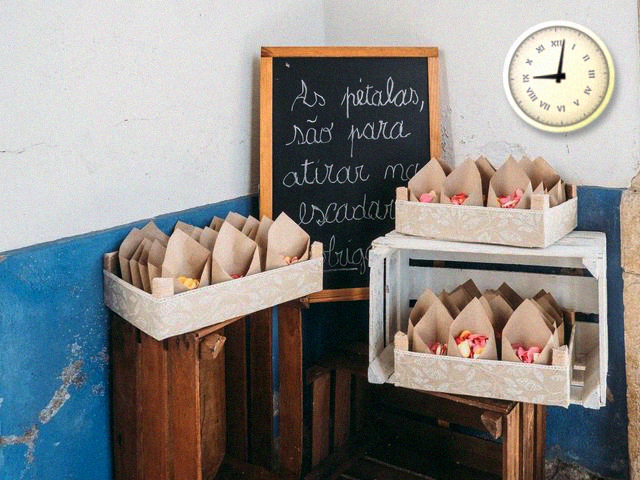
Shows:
{"hour": 9, "minute": 2}
